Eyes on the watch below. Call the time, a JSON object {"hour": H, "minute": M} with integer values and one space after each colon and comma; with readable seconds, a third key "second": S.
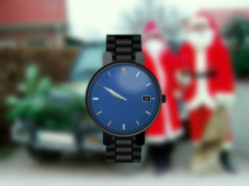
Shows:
{"hour": 9, "minute": 50}
